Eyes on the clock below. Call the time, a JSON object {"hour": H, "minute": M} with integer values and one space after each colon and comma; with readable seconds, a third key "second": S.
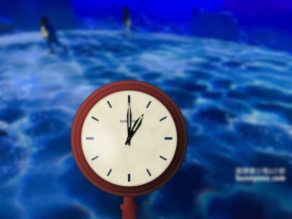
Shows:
{"hour": 1, "minute": 0}
